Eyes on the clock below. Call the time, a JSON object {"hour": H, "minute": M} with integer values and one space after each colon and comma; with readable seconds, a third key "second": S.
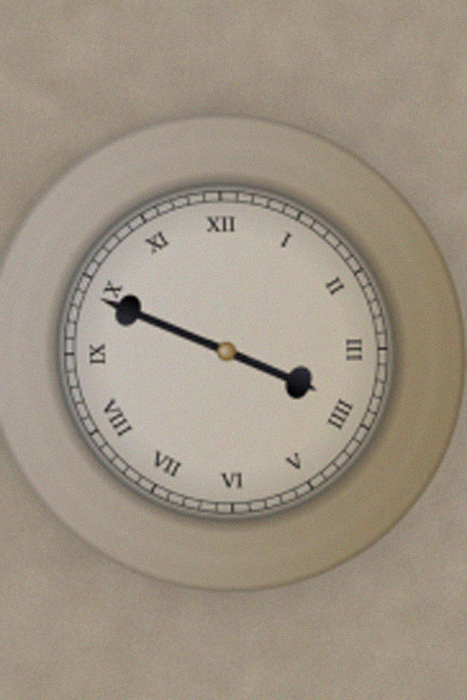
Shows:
{"hour": 3, "minute": 49}
